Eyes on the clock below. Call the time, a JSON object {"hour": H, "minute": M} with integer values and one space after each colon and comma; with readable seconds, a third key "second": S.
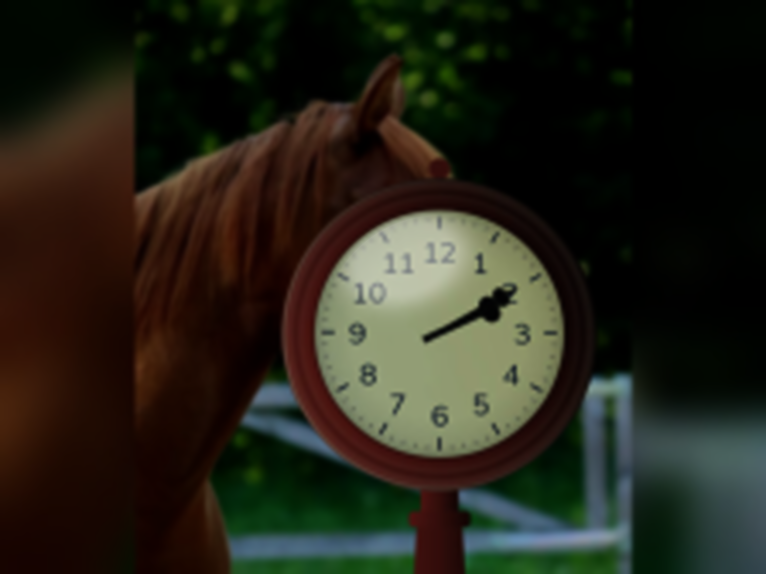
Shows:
{"hour": 2, "minute": 10}
